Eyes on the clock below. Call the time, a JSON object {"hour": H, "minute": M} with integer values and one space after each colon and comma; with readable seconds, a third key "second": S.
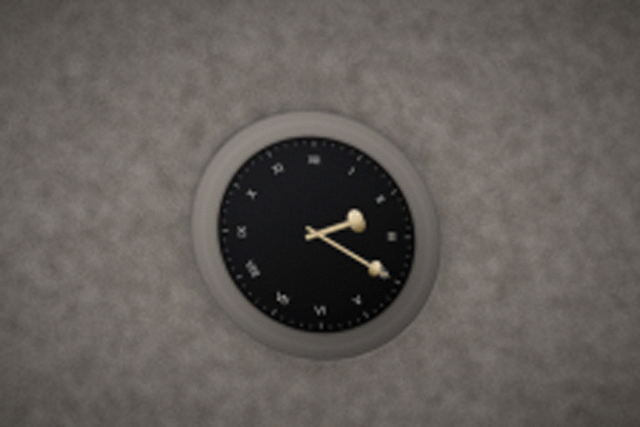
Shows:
{"hour": 2, "minute": 20}
